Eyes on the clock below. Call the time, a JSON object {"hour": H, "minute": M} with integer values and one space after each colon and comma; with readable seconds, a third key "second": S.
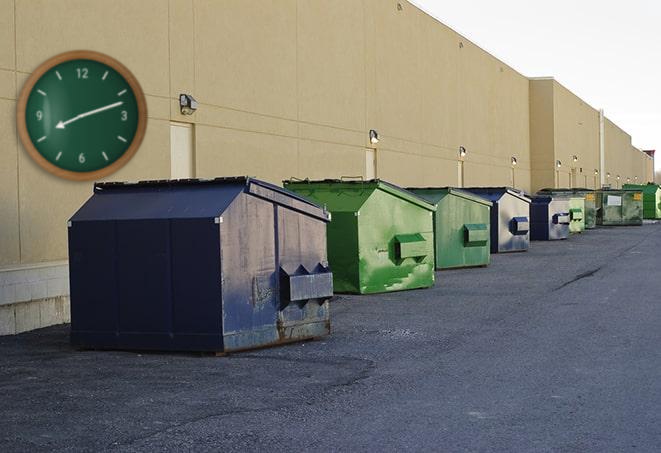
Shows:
{"hour": 8, "minute": 12}
